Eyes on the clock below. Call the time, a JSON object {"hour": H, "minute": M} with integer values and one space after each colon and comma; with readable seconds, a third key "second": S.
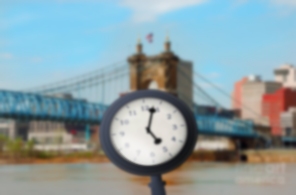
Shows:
{"hour": 5, "minute": 3}
